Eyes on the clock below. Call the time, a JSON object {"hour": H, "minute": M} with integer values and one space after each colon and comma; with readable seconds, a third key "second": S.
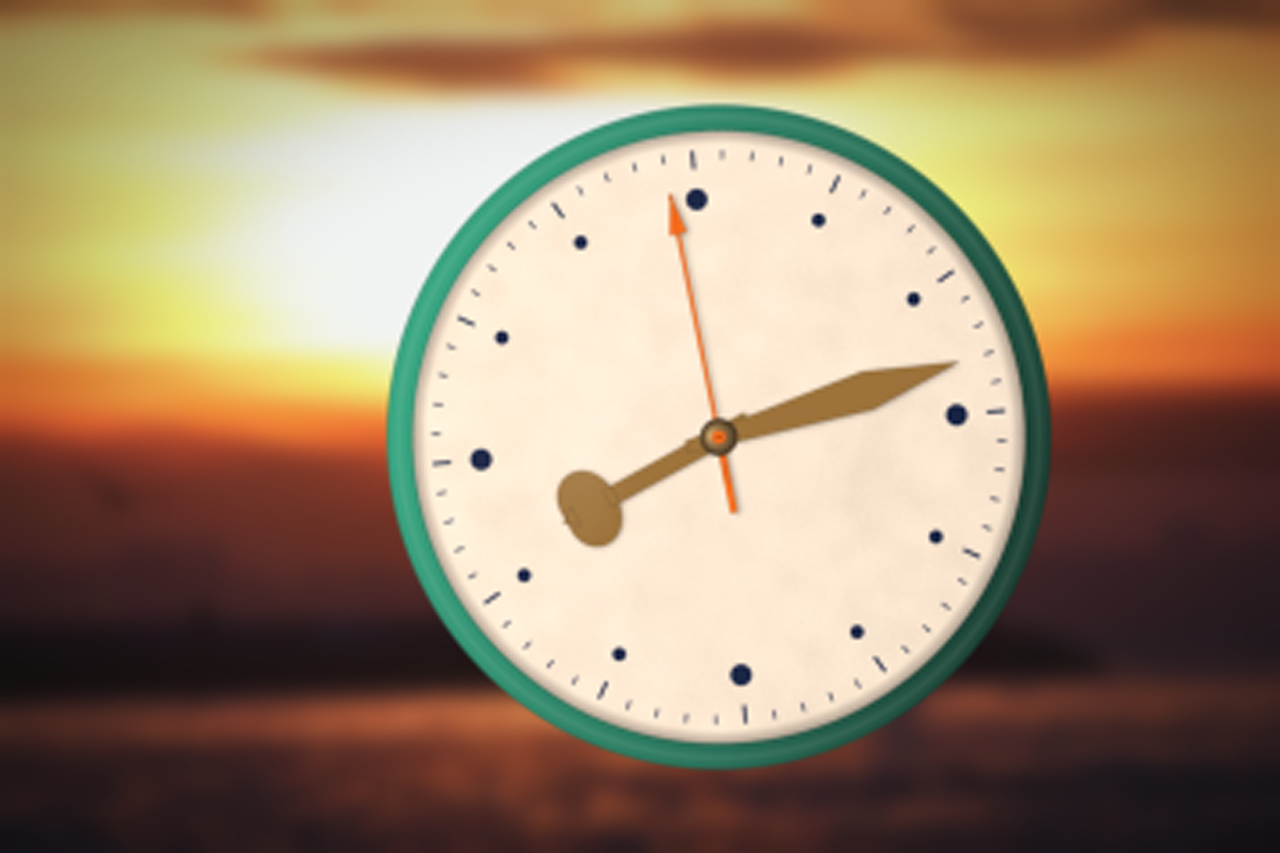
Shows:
{"hour": 8, "minute": 12, "second": 59}
